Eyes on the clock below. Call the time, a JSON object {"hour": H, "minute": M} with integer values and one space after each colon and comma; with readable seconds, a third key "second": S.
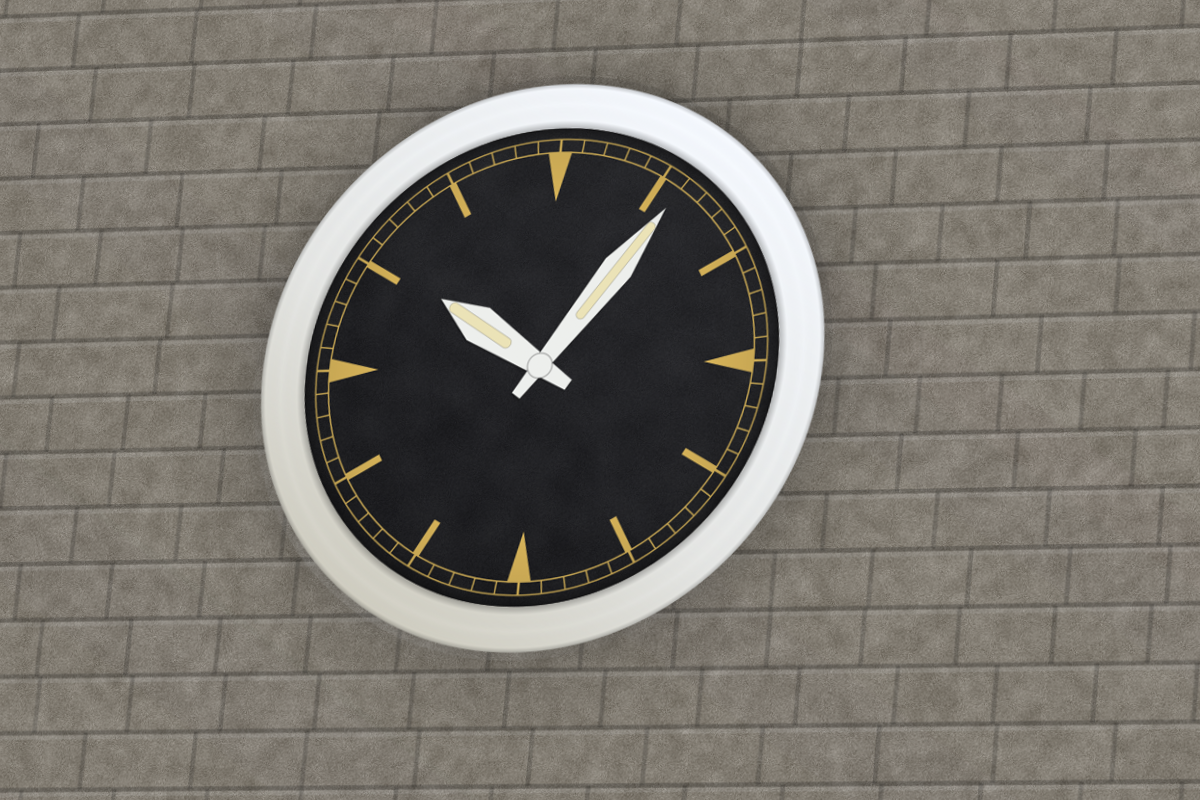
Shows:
{"hour": 10, "minute": 6}
